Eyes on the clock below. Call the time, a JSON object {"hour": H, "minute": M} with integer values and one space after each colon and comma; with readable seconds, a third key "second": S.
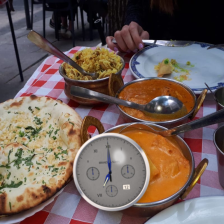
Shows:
{"hour": 7, "minute": 0}
